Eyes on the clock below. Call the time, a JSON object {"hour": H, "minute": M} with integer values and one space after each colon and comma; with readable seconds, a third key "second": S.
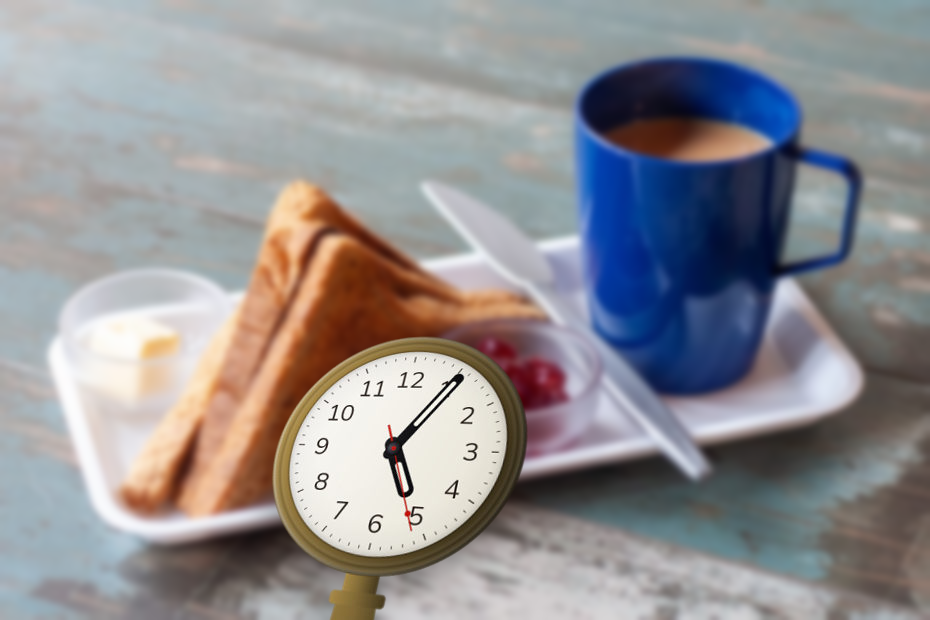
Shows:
{"hour": 5, "minute": 5, "second": 26}
